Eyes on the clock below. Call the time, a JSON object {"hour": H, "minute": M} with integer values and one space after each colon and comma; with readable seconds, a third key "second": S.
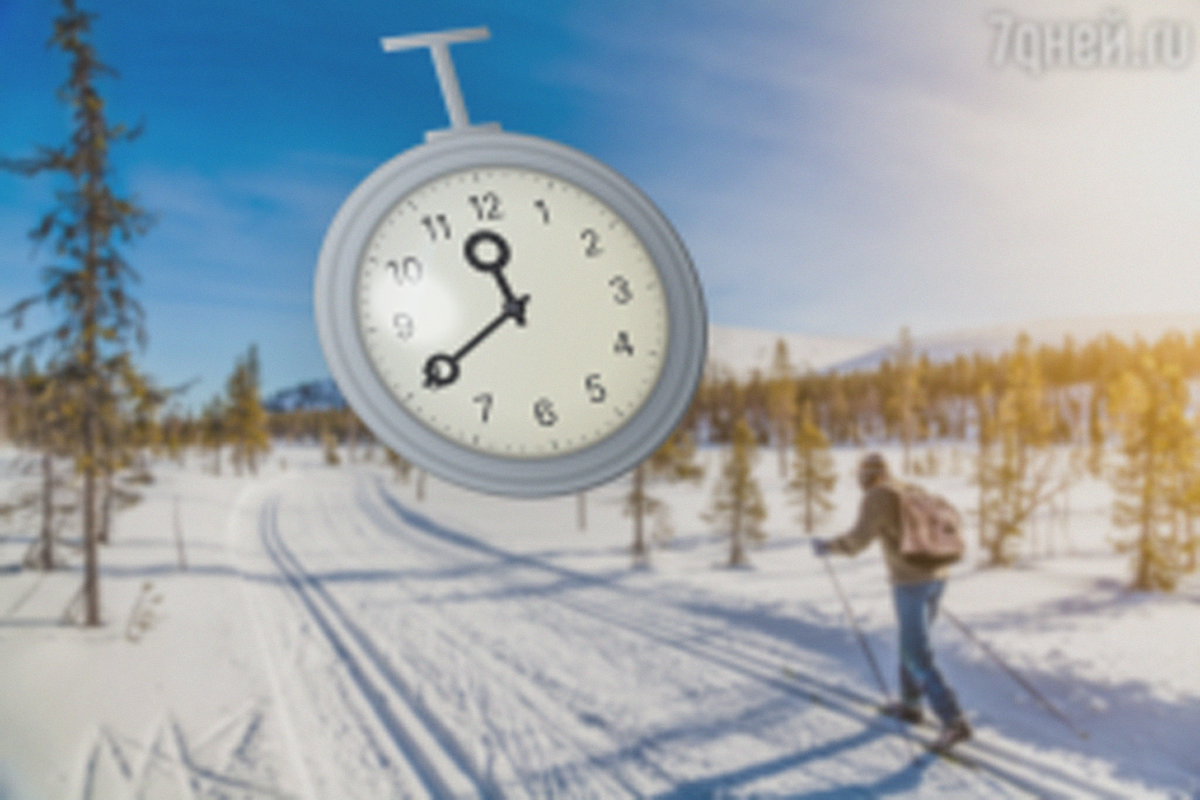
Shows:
{"hour": 11, "minute": 40}
